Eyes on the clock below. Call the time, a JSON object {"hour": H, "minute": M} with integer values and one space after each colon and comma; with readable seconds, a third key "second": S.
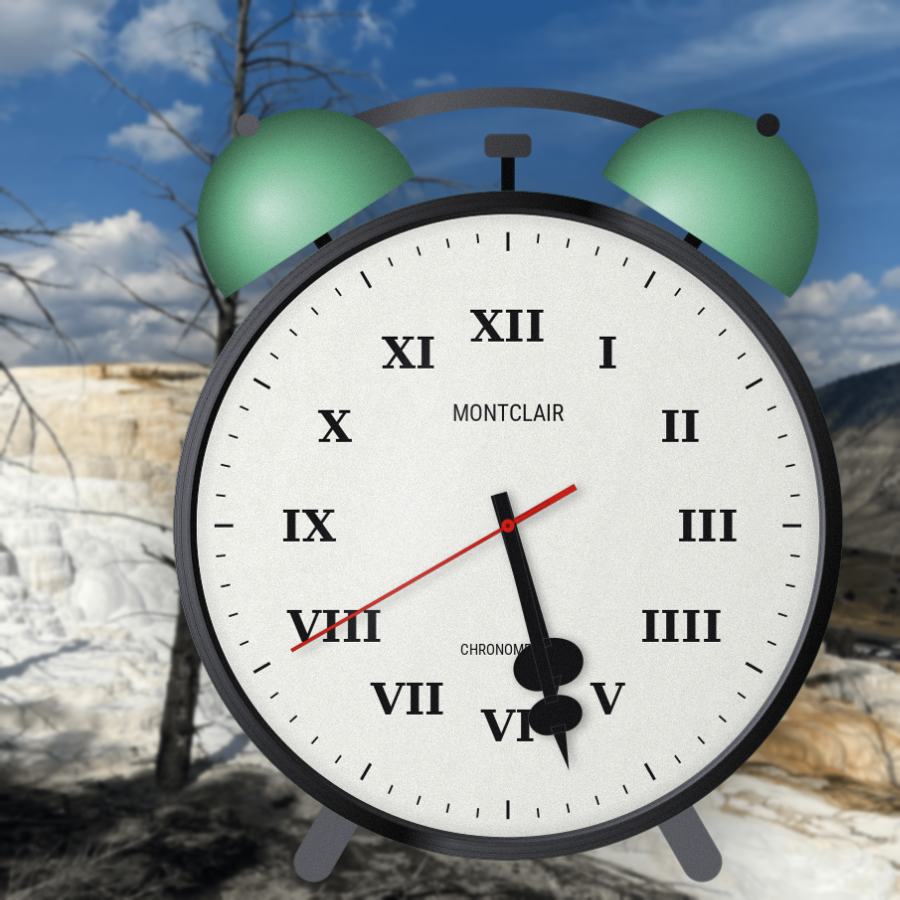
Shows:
{"hour": 5, "minute": 27, "second": 40}
